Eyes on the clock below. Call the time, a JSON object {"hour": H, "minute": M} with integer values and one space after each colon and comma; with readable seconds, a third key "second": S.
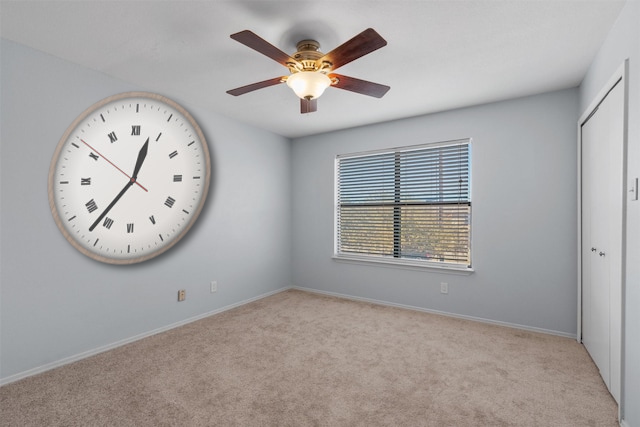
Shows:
{"hour": 12, "minute": 36, "second": 51}
